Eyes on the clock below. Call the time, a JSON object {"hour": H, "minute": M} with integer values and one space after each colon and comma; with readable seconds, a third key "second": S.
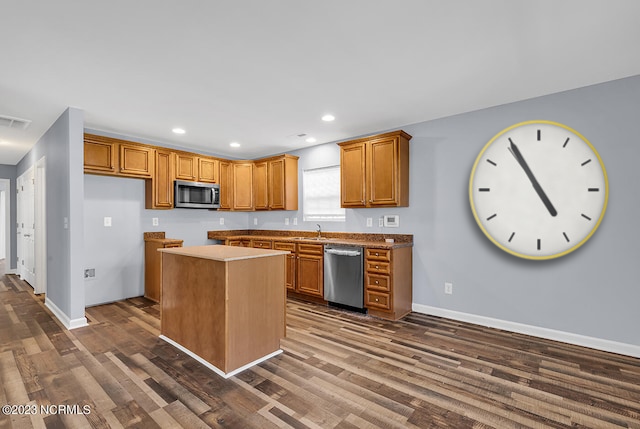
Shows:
{"hour": 4, "minute": 54, "second": 54}
